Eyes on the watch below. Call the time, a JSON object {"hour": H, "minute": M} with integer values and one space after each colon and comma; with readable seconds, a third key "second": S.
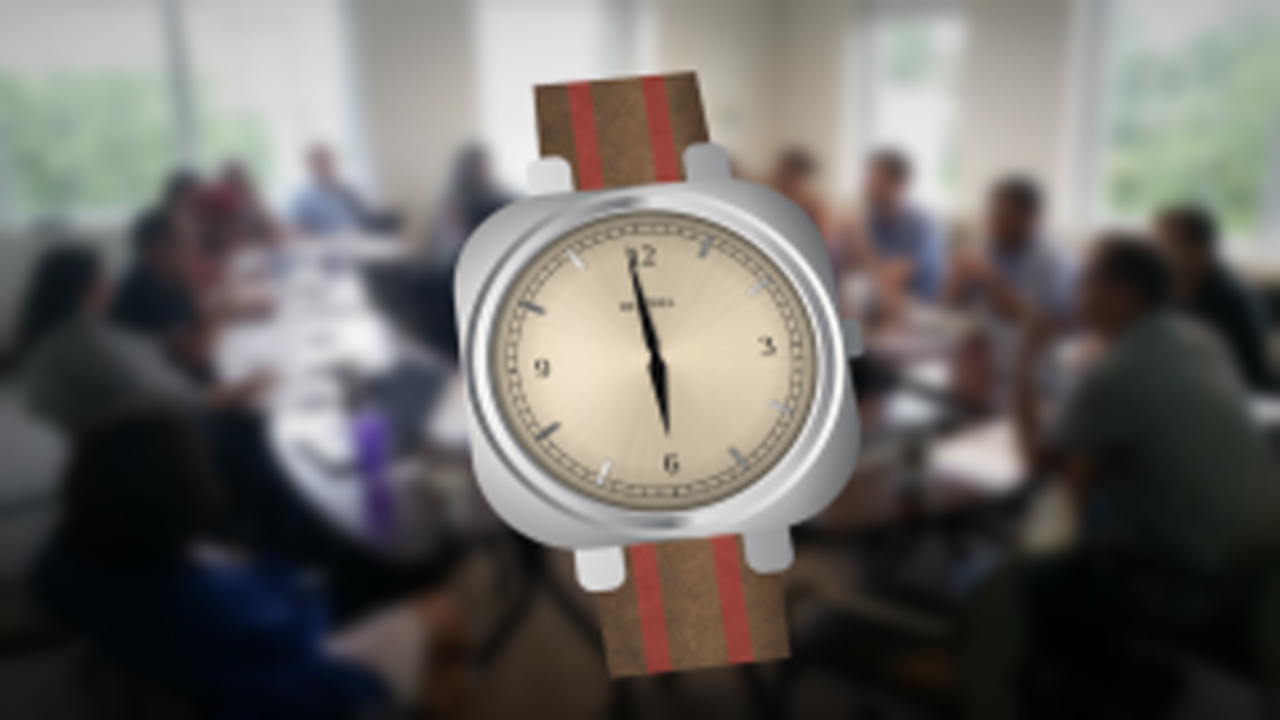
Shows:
{"hour": 5, "minute": 59}
